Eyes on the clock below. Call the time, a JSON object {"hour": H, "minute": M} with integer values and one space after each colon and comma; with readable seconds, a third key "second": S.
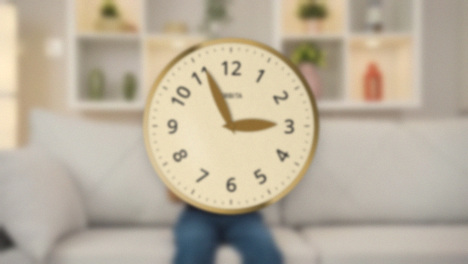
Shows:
{"hour": 2, "minute": 56}
